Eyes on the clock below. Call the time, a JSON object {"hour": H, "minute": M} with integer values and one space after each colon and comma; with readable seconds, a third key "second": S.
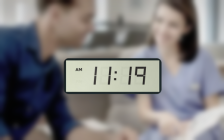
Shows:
{"hour": 11, "minute": 19}
